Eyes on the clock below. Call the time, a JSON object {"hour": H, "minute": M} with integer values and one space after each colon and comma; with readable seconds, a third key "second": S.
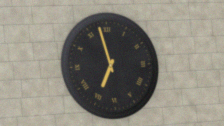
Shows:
{"hour": 6, "minute": 58}
